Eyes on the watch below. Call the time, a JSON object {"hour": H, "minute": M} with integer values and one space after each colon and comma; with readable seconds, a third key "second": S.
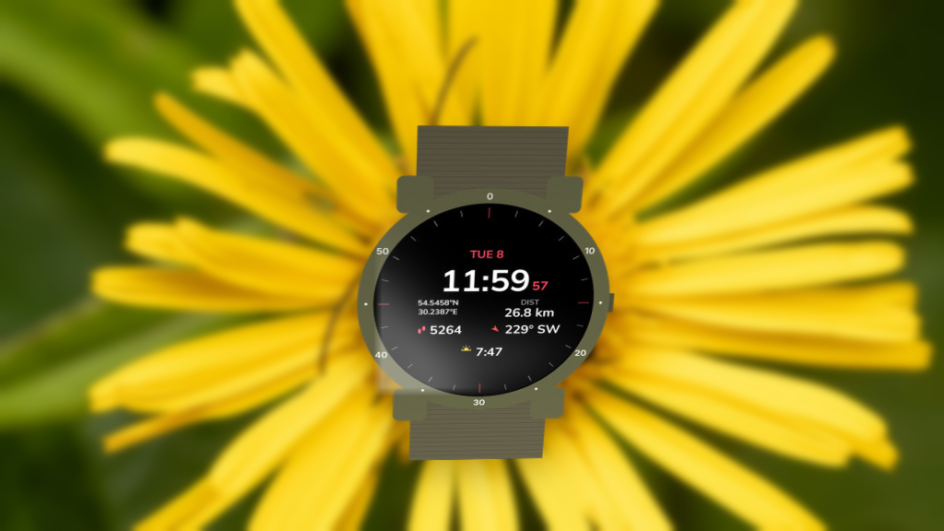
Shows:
{"hour": 11, "minute": 59, "second": 57}
